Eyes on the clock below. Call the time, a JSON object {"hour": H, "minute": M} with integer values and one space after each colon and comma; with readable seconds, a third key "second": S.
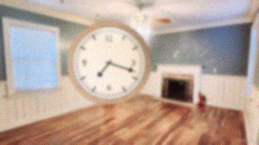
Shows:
{"hour": 7, "minute": 18}
